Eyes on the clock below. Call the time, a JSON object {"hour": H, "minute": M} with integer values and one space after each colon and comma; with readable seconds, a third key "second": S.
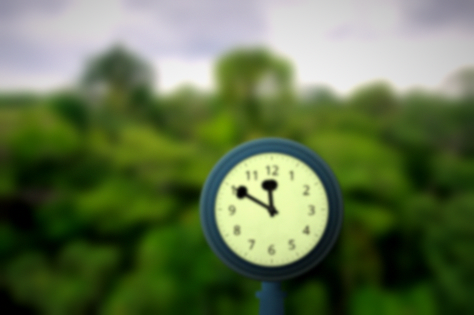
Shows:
{"hour": 11, "minute": 50}
